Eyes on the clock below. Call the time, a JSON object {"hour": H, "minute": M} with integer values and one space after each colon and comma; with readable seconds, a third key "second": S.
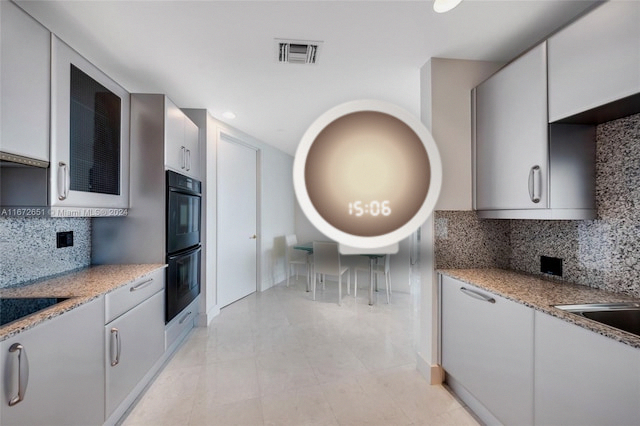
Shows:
{"hour": 15, "minute": 6}
